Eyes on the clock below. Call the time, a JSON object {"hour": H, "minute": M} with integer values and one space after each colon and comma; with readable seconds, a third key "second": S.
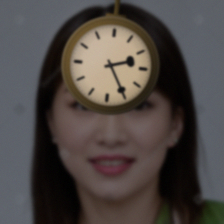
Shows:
{"hour": 2, "minute": 25}
